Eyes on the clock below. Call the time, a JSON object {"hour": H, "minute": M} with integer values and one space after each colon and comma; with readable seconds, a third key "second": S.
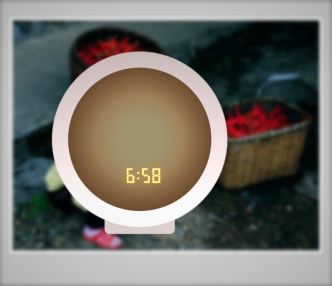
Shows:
{"hour": 6, "minute": 58}
